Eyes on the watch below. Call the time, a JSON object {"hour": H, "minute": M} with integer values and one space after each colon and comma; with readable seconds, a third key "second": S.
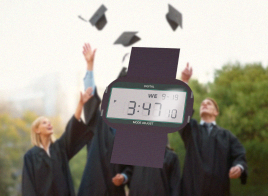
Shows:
{"hour": 3, "minute": 47, "second": 10}
